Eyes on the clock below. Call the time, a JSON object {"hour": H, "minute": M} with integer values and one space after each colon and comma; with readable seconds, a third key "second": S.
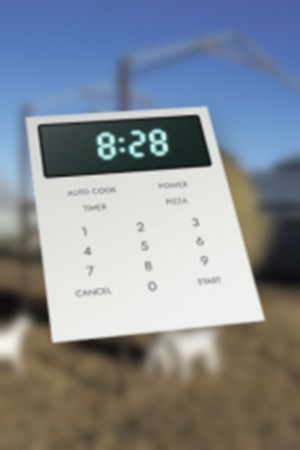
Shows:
{"hour": 8, "minute": 28}
